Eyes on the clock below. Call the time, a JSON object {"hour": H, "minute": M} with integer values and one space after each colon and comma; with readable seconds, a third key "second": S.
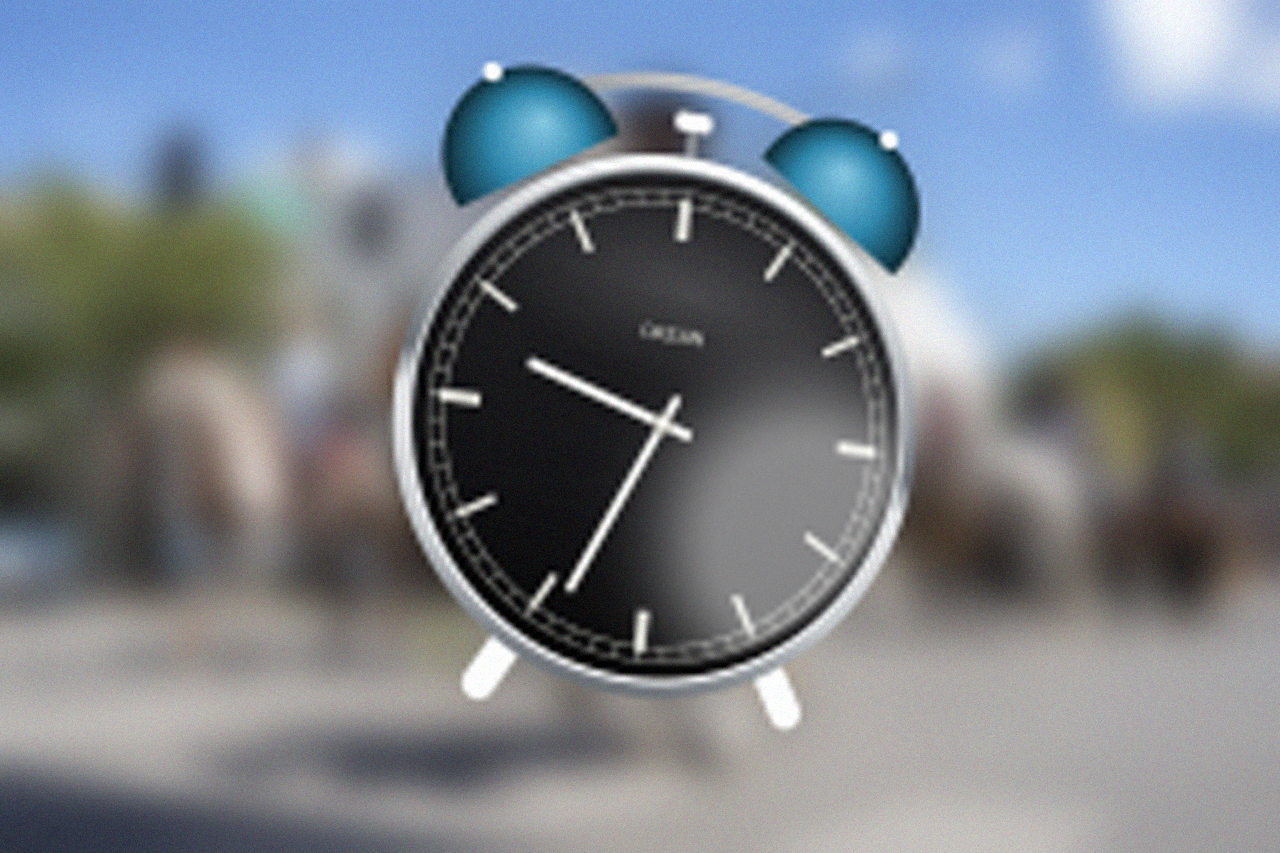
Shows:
{"hour": 9, "minute": 34}
